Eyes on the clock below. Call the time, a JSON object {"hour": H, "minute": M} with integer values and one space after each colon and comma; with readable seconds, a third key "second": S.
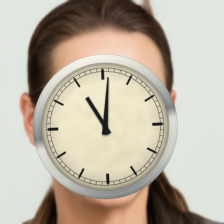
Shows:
{"hour": 11, "minute": 1}
